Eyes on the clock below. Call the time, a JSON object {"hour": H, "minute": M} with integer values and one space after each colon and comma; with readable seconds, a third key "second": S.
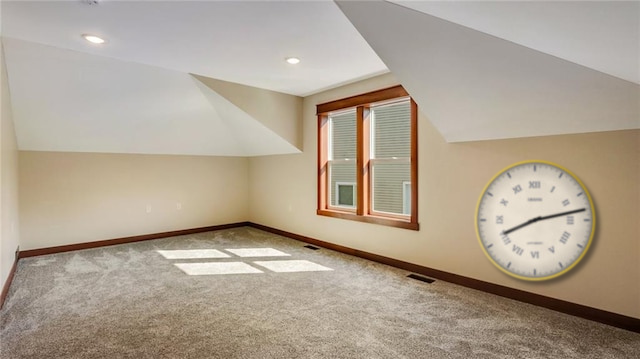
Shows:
{"hour": 8, "minute": 13}
